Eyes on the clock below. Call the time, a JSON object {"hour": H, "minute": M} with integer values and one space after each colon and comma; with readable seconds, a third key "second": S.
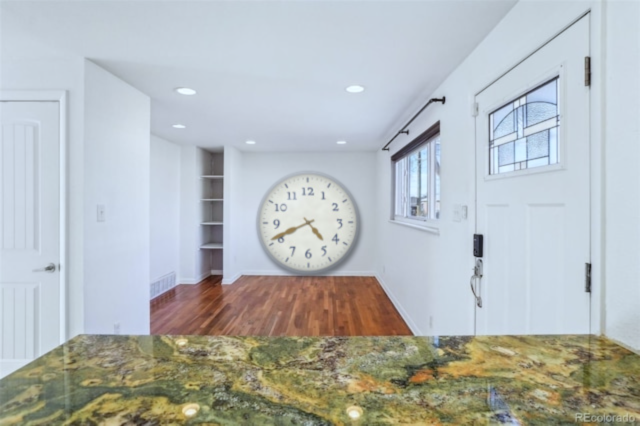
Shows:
{"hour": 4, "minute": 41}
